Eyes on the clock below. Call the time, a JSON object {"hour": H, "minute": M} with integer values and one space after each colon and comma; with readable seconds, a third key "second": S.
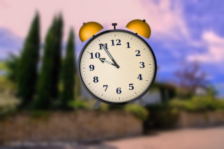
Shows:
{"hour": 9, "minute": 55}
